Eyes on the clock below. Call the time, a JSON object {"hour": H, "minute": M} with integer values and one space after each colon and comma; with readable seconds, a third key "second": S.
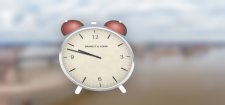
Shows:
{"hour": 9, "minute": 48}
